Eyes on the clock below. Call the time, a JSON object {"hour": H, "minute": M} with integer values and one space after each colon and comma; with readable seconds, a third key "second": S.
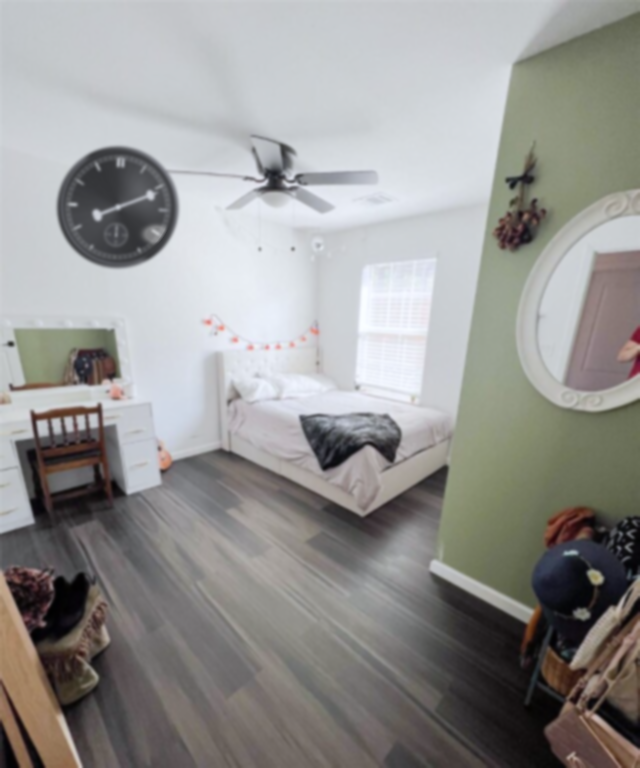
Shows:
{"hour": 8, "minute": 11}
